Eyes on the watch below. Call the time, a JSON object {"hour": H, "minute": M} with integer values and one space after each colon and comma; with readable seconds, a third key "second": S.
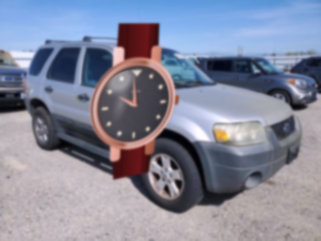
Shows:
{"hour": 9, "minute": 59}
